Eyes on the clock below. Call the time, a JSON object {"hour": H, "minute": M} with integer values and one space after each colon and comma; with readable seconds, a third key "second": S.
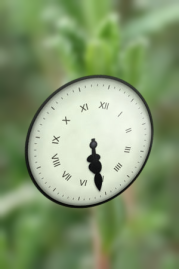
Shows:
{"hour": 5, "minute": 26}
